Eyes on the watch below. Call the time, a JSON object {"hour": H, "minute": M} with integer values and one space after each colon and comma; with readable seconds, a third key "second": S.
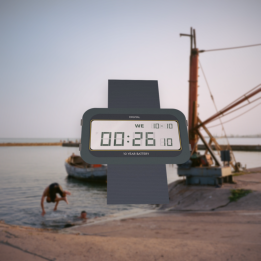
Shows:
{"hour": 0, "minute": 26, "second": 10}
